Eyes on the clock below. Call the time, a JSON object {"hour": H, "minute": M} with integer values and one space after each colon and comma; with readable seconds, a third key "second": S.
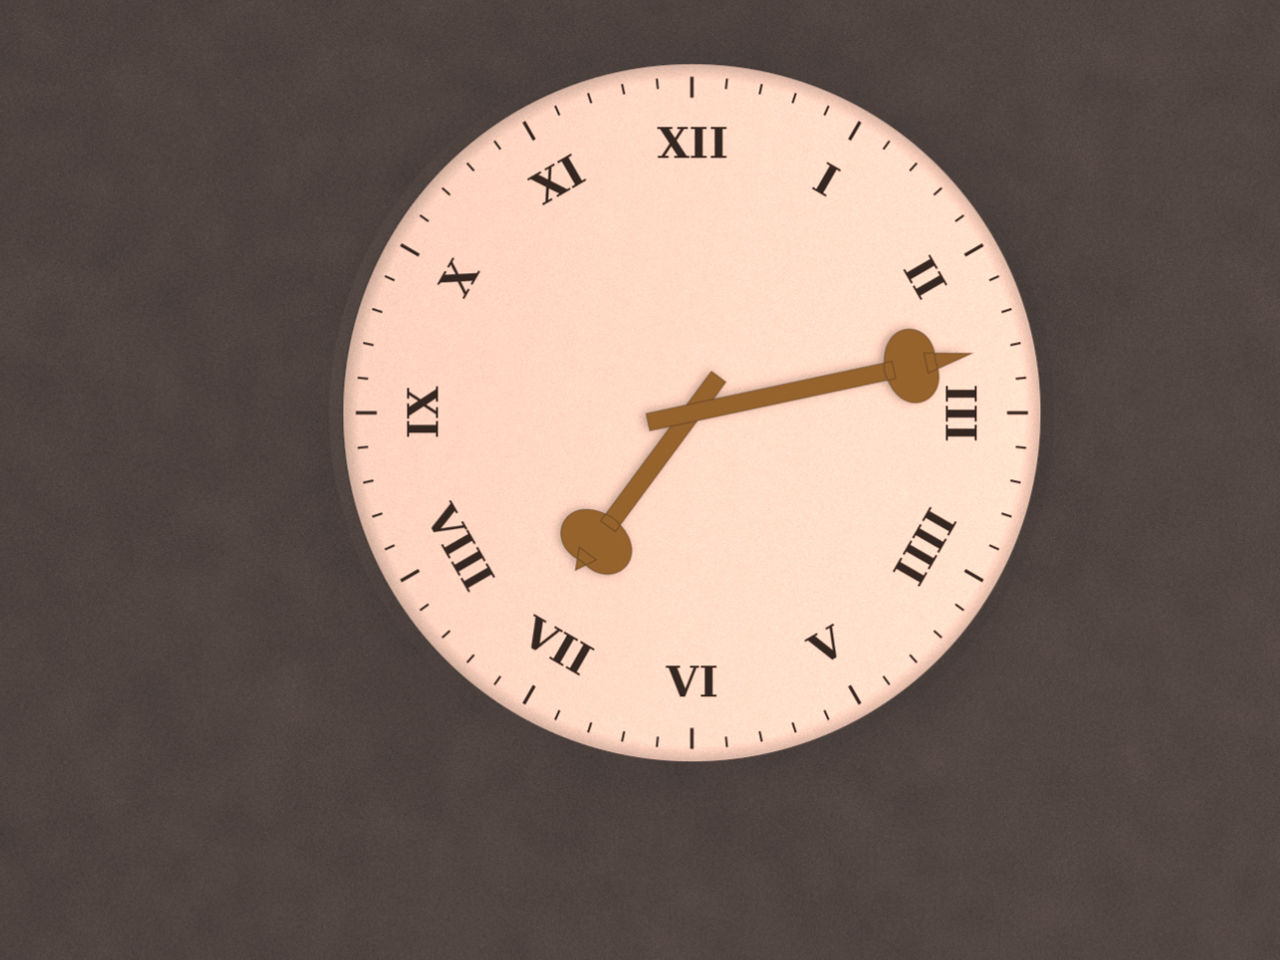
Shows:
{"hour": 7, "minute": 13}
